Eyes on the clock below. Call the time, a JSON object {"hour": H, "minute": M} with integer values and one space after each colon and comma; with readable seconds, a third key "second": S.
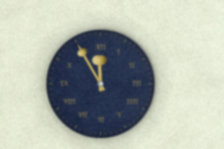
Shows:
{"hour": 11, "minute": 55}
